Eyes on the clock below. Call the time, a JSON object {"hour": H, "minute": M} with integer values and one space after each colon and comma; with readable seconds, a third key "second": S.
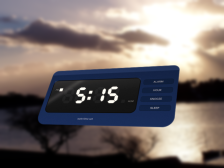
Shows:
{"hour": 5, "minute": 15}
